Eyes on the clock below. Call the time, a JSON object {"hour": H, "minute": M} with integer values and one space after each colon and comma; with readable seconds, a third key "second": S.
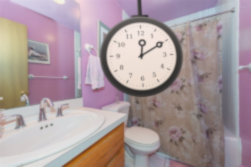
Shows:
{"hour": 12, "minute": 10}
